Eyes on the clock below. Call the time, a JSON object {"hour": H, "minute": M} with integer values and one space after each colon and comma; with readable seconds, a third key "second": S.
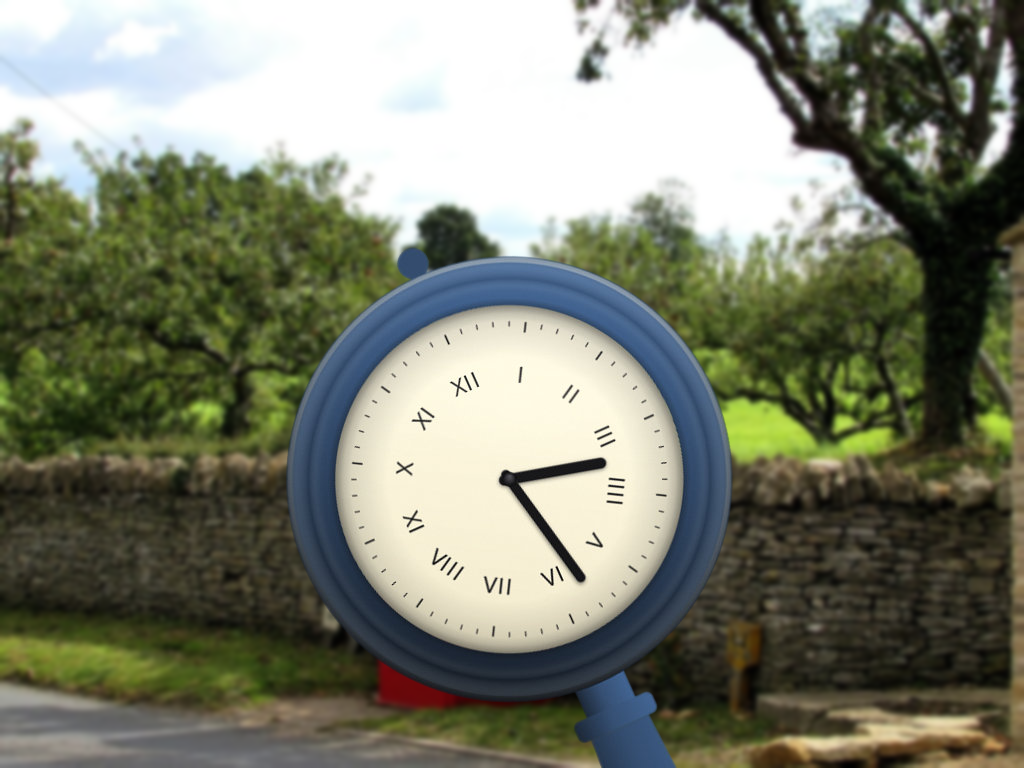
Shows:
{"hour": 3, "minute": 28}
